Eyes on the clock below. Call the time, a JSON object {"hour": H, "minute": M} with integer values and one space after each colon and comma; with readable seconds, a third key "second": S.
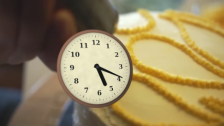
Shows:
{"hour": 5, "minute": 19}
